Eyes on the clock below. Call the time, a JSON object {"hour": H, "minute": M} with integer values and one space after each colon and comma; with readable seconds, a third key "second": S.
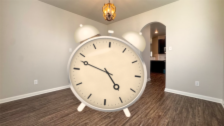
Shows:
{"hour": 4, "minute": 48}
